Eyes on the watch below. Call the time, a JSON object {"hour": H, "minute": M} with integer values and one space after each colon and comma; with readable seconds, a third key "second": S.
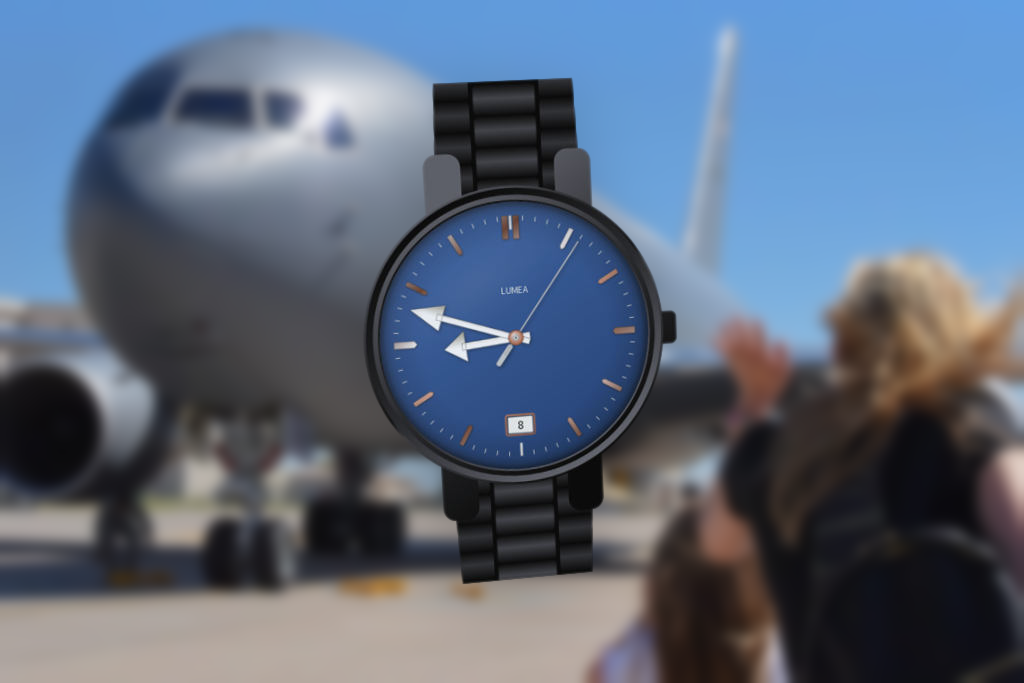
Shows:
{"hour": 8, "minute": 48, "second": 6}
